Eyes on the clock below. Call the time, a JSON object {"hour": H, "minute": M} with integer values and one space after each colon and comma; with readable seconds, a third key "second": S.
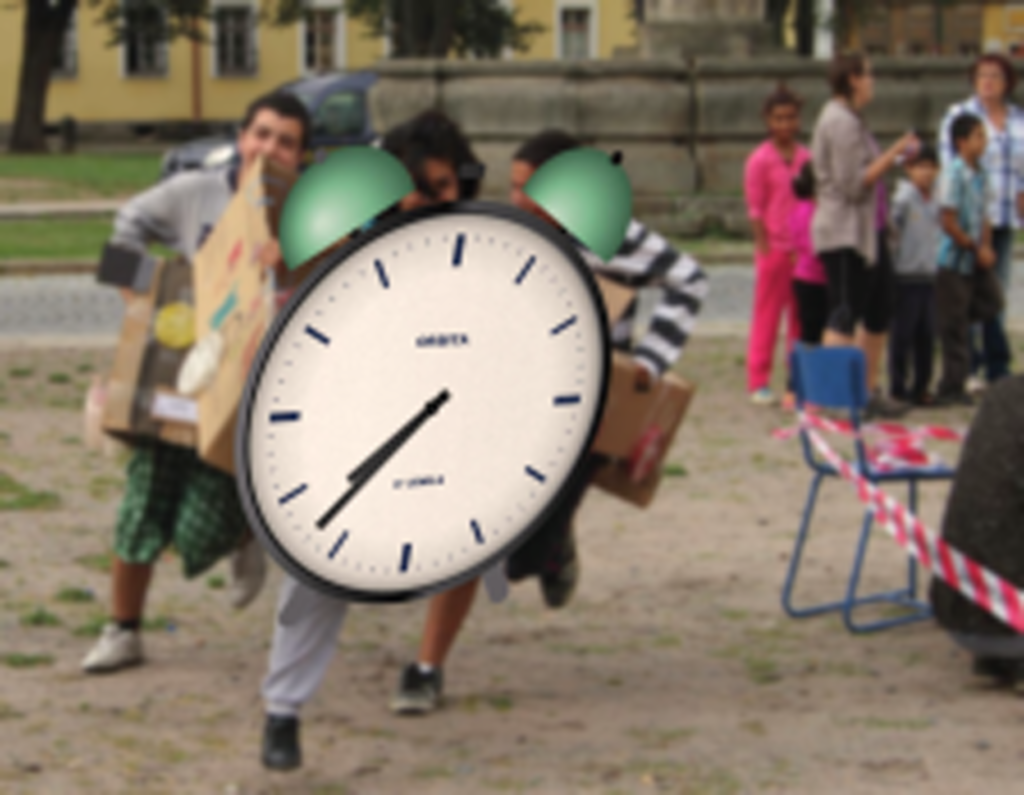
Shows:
{"hour": 7, "minute": 37}
